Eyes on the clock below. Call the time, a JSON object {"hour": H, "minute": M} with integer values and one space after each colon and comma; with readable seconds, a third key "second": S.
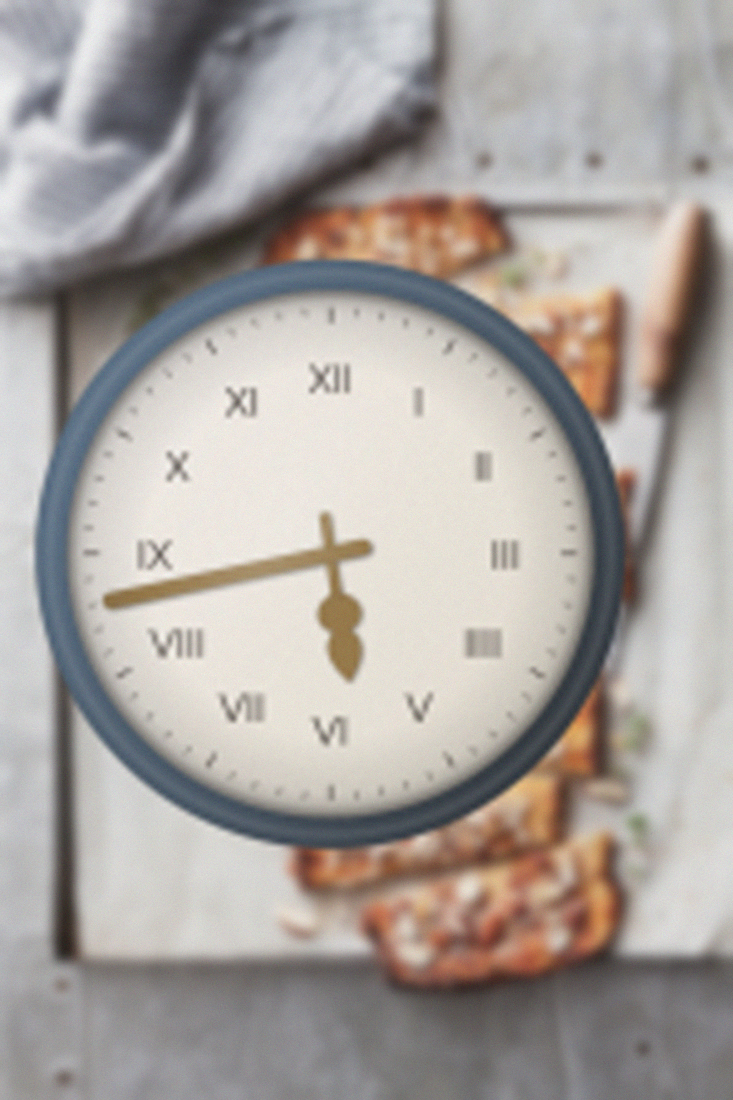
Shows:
{"hour": 5, "minute": 43}
